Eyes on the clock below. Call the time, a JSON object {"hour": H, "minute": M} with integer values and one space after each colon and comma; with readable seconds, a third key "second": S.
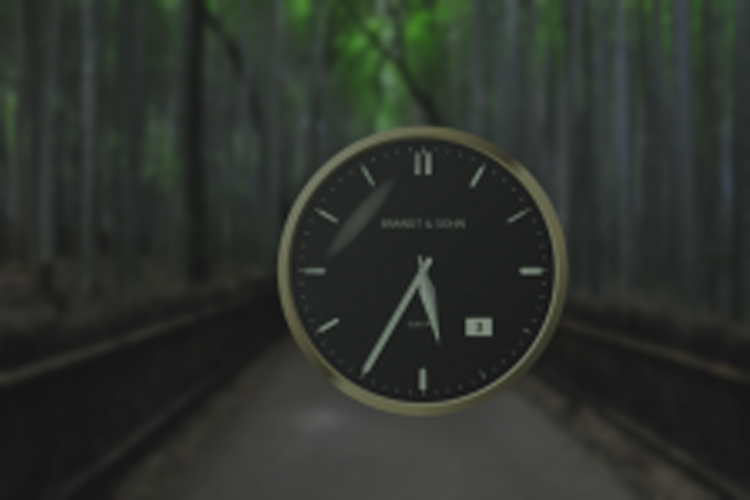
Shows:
{"hour": 5, "minute": 35}
